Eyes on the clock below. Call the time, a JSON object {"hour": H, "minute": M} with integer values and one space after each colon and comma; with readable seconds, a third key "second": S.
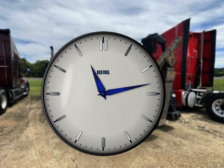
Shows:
{"hour": 11, "minute": 13}
